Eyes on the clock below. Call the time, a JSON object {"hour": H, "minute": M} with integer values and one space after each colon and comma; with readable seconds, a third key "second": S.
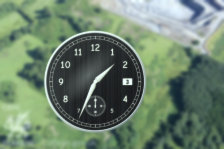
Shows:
{"hour": 1, "minute": 34}
